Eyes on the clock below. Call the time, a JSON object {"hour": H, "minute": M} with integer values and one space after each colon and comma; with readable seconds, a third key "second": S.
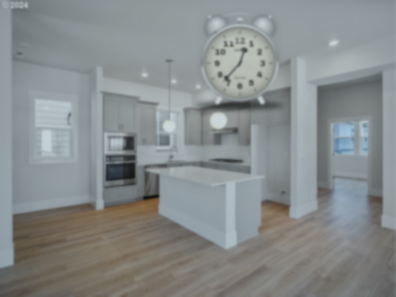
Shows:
{"hour": 12, "minute": 37}
